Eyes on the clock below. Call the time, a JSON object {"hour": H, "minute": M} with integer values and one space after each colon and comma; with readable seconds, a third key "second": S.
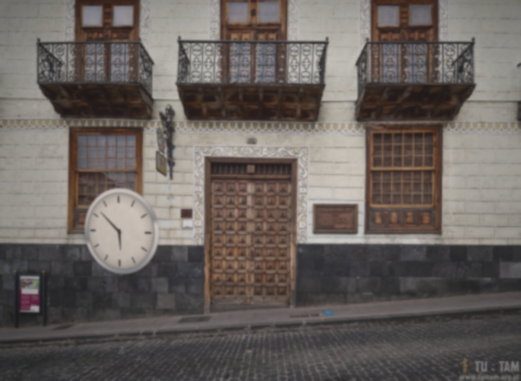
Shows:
{"hour": 5, "minute": 52}
